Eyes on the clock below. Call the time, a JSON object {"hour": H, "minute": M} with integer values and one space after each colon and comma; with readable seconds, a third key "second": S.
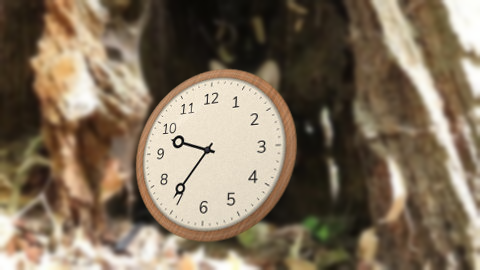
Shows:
{"hour": 9, "minute": 36}
